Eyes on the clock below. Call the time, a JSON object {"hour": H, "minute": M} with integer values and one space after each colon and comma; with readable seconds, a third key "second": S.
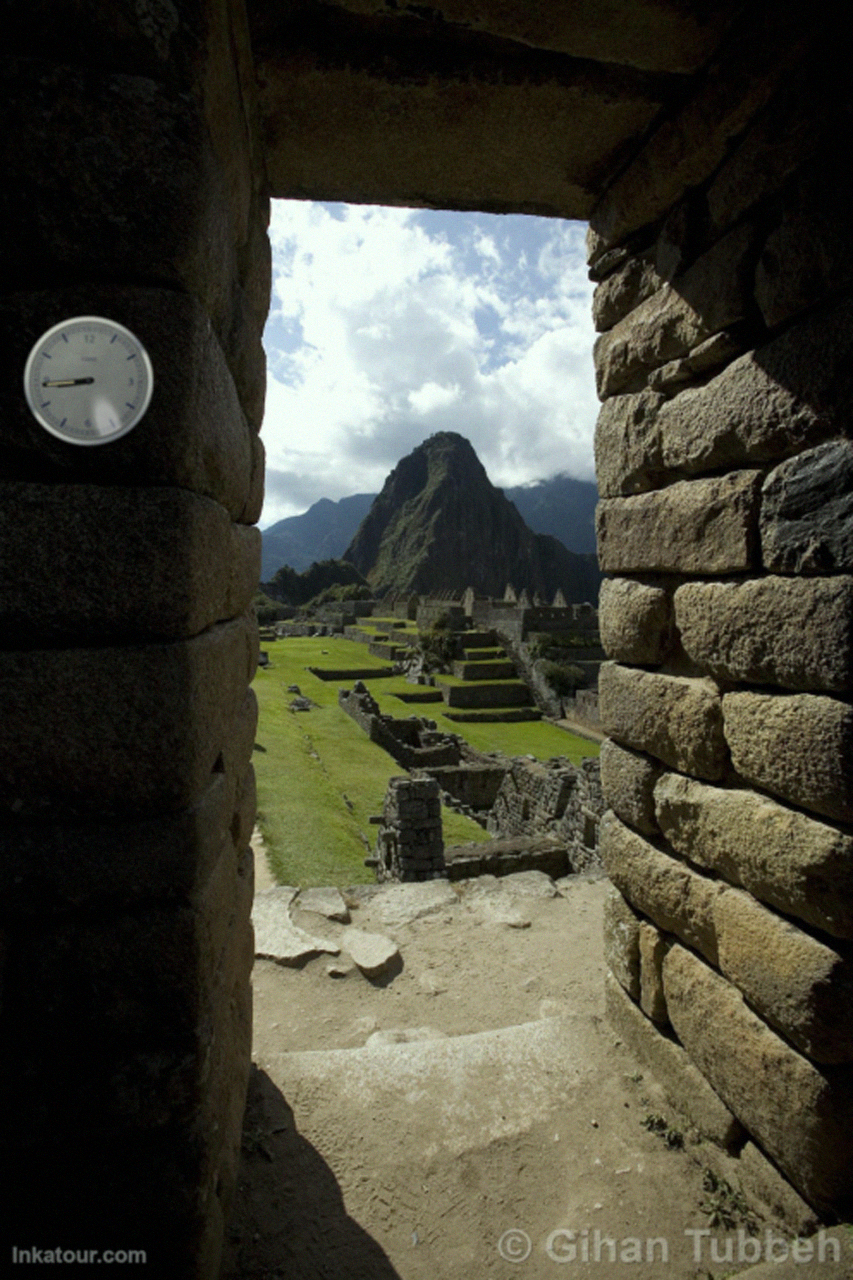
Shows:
{"hour": 8, "minute": 44}
